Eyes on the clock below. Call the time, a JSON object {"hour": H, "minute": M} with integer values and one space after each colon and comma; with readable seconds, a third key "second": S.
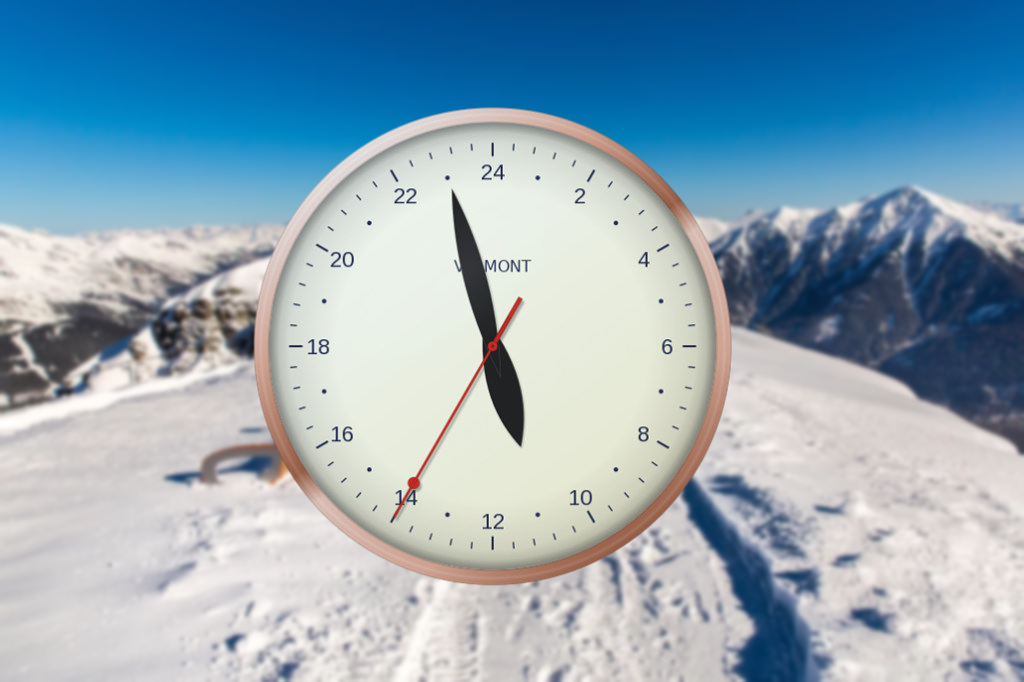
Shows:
{"hour": 10, "minute": 57, "second": 35}
